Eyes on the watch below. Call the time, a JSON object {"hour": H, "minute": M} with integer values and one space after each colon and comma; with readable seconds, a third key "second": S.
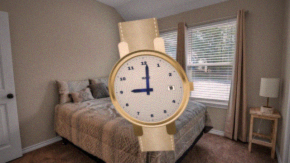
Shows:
{"hour": 9, "minute": 1}
